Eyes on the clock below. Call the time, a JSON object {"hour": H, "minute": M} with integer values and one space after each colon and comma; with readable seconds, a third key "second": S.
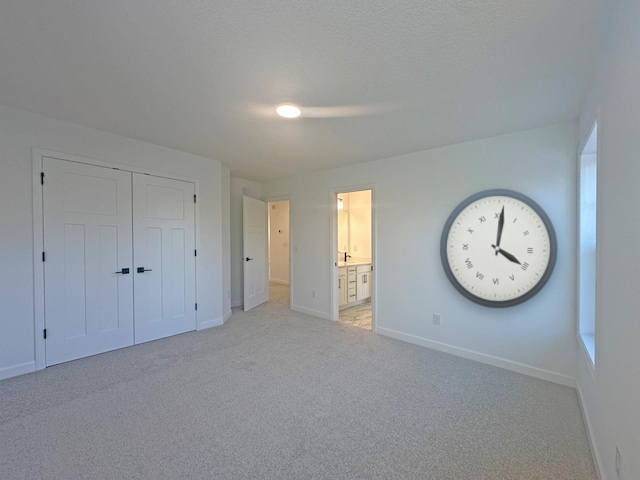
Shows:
{"hour": 4, "minute": 1}
